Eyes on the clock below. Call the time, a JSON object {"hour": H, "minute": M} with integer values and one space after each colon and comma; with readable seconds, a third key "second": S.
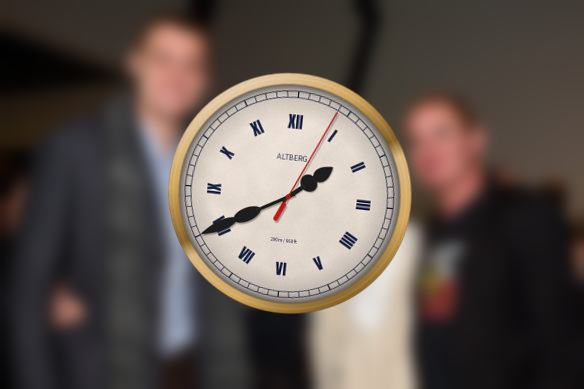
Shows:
{"hour": 1, "minute": 40, "second": 4}
